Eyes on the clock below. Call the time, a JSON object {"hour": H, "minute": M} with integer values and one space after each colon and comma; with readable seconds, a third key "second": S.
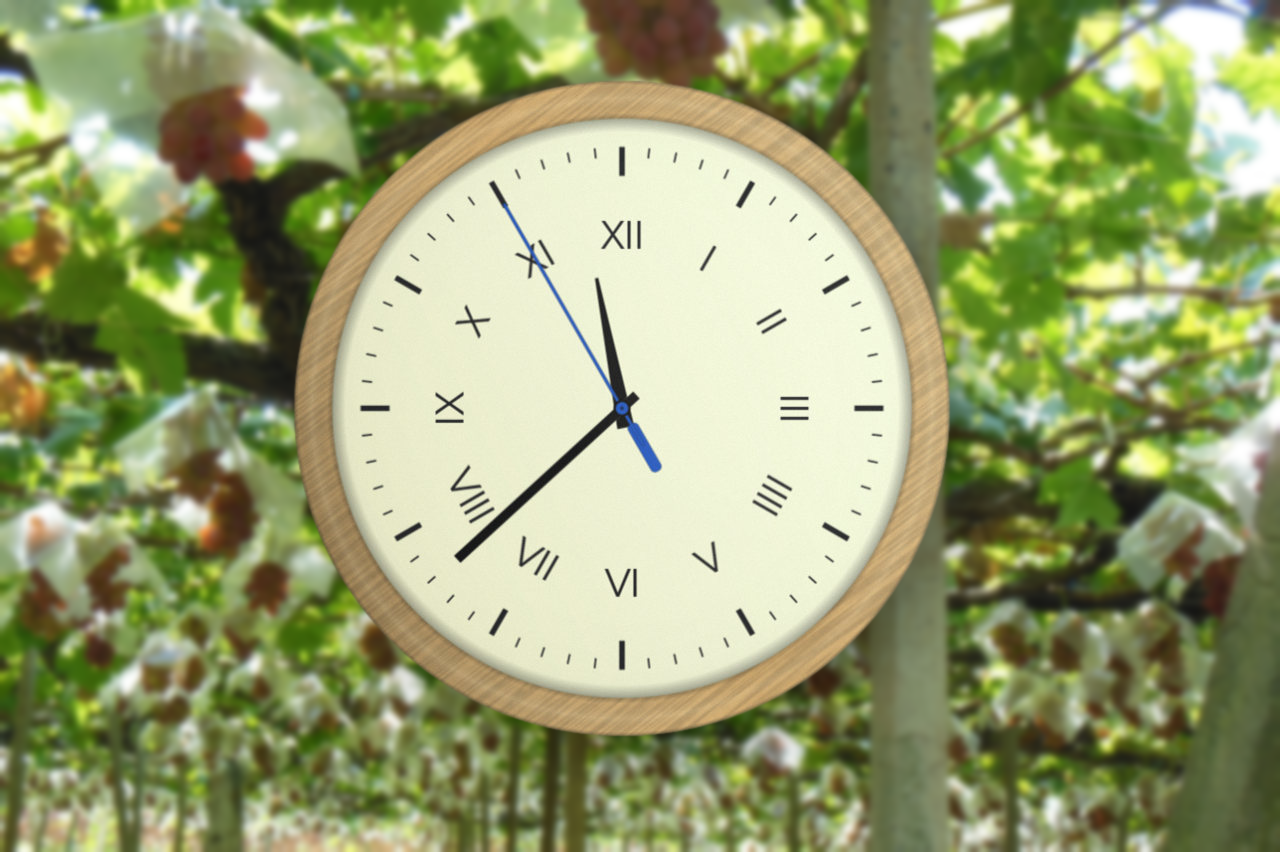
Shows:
{"hour": 11, "minute": 37, "second": 55}
